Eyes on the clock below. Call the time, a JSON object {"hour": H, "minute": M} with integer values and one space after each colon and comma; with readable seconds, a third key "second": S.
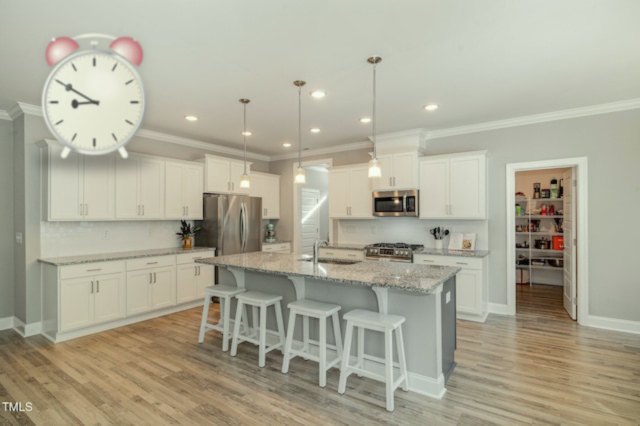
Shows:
{"hour": 8, "minute": 50}
